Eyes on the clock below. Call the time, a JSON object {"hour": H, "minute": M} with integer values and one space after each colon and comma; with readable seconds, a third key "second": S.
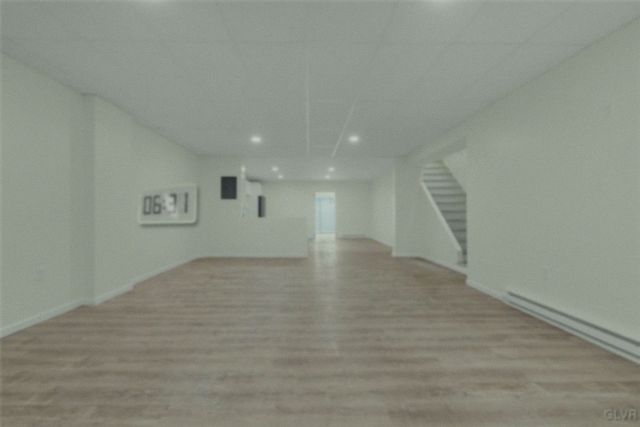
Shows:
{"hour": 6, "minute": 31}
